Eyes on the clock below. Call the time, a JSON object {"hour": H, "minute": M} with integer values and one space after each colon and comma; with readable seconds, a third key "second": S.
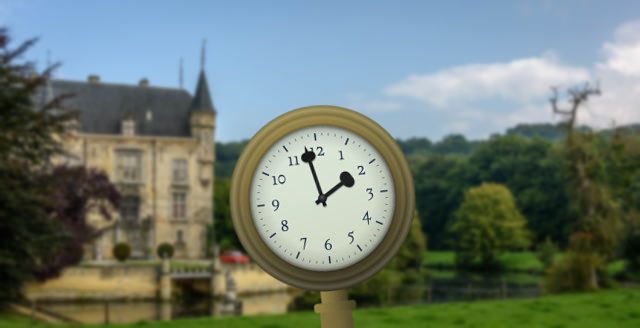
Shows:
{"hour": 1, "minute": 58}
